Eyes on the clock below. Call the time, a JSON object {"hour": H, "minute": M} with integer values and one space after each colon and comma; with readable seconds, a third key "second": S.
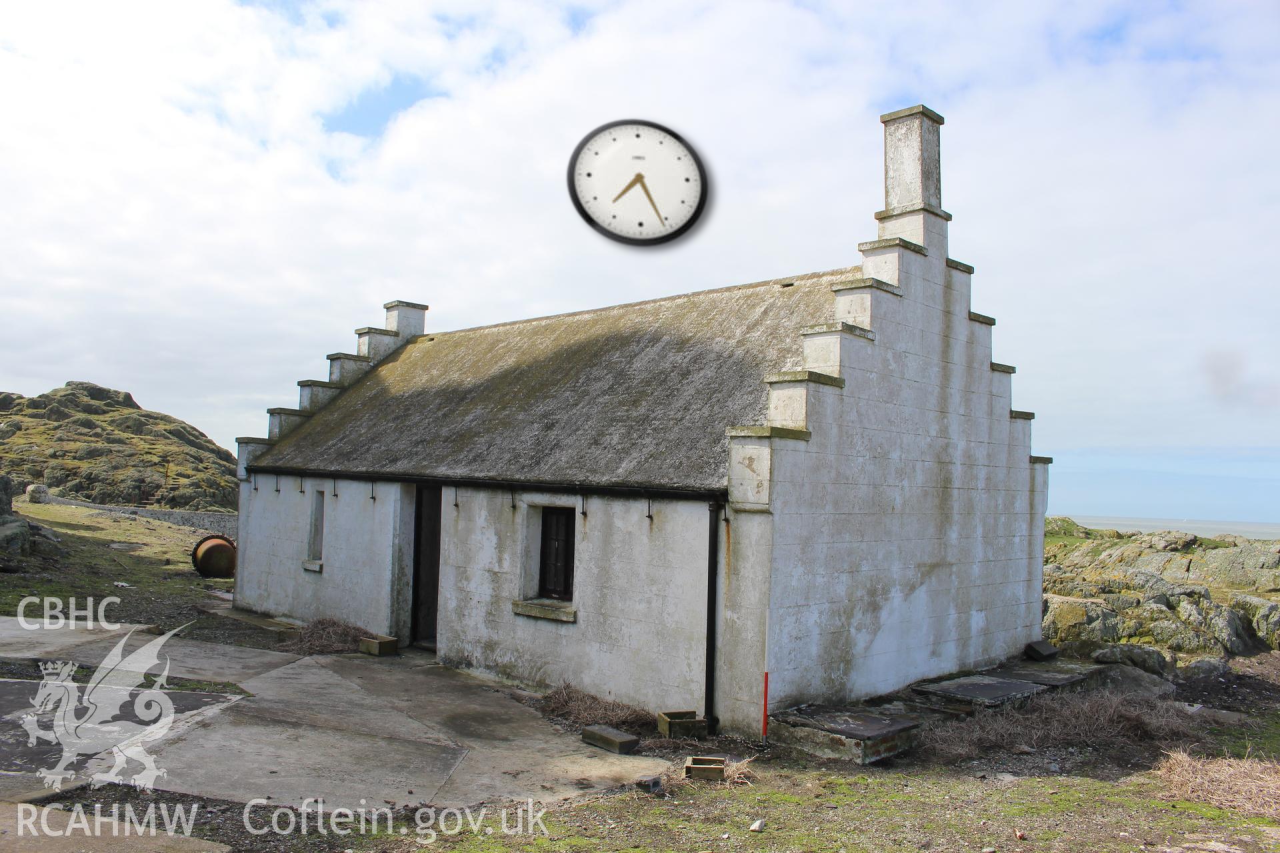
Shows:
{"hour": 7, "minute": 26}
